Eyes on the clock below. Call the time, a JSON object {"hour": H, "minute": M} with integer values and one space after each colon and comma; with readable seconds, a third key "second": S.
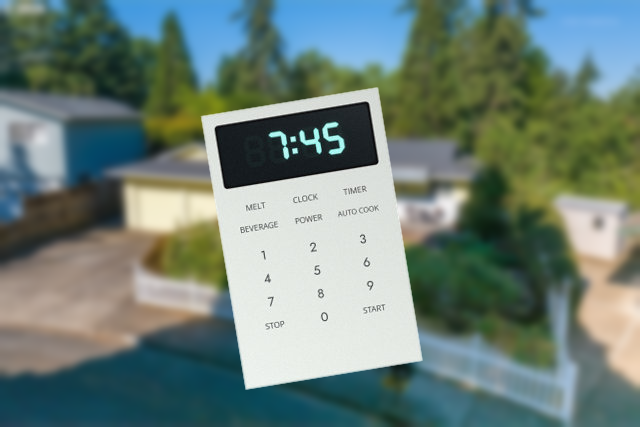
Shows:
{"hour": 7, "minute": 45}
